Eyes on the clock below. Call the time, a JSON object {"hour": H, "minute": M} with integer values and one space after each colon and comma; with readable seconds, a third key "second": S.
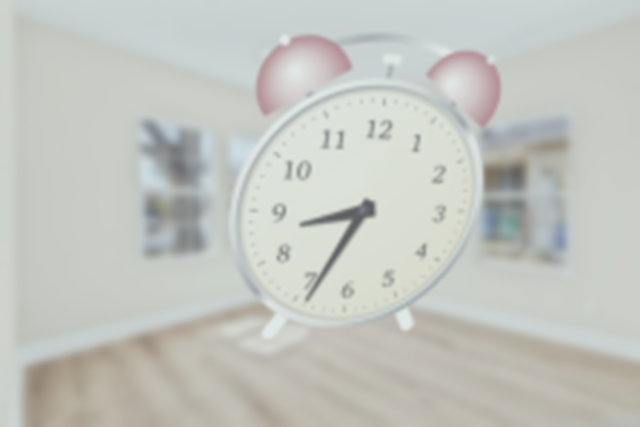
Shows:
{"hour": 8, "minute": 34}
